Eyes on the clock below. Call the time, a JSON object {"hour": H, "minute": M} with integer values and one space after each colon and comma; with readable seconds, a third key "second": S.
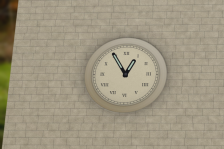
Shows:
{"hour": 12, "minute": 55}
